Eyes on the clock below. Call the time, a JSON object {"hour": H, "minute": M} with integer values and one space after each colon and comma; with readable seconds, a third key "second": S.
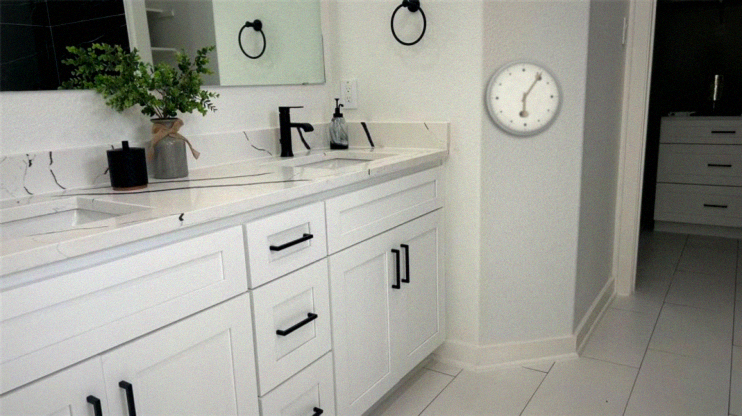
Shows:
{"hour": 6, "minute": 6}
